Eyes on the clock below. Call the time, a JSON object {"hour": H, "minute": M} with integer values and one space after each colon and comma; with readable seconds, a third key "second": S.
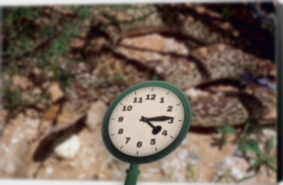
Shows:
{"hour": 4, "minute": 14}
